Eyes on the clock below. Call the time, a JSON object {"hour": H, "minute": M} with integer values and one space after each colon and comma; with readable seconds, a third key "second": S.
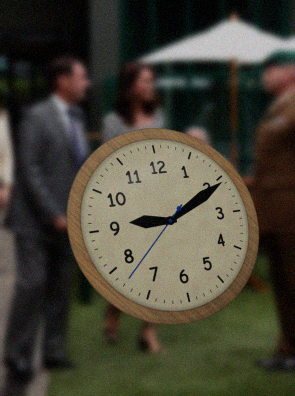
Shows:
{"hour": 9, "minute": 10, "second": 38}
